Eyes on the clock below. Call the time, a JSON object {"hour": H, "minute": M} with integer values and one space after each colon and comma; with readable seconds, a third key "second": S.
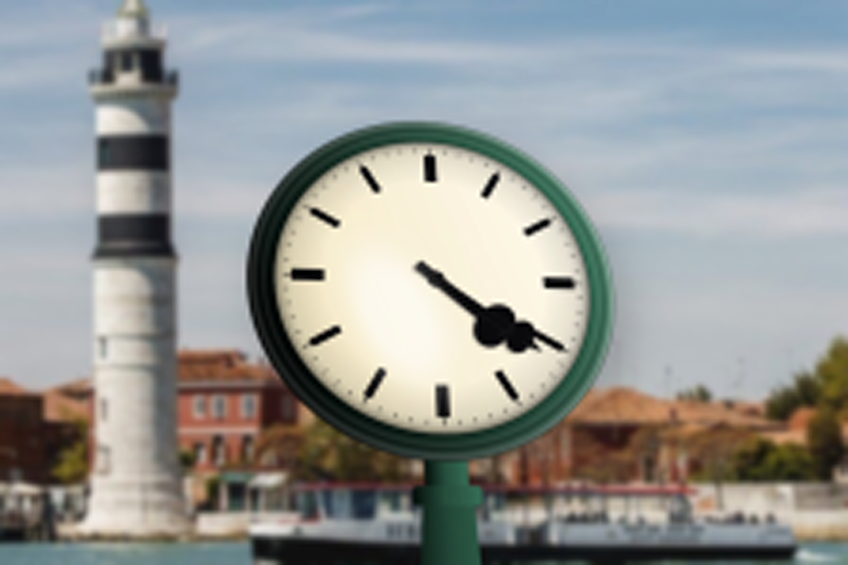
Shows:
{"hour": 4, "minute": 21}
